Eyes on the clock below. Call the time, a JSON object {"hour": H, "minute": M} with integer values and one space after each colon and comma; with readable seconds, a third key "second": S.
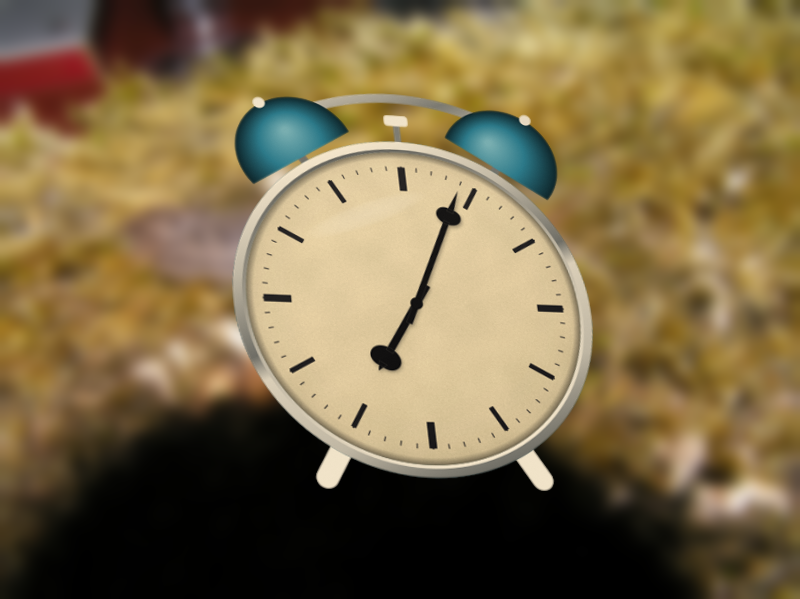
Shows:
{"hour": 7, "minute": 4}
